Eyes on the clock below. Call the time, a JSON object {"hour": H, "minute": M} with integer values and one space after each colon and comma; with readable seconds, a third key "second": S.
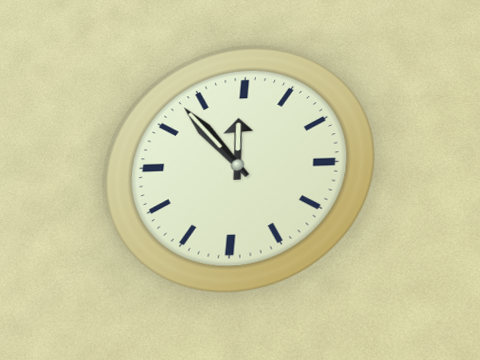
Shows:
{"hour": 11, "minute": 53}
